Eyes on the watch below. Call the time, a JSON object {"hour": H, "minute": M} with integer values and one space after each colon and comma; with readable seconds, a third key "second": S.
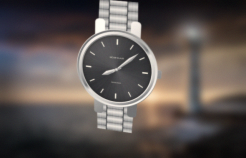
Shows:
{"hour": 8, "minute": 8}
